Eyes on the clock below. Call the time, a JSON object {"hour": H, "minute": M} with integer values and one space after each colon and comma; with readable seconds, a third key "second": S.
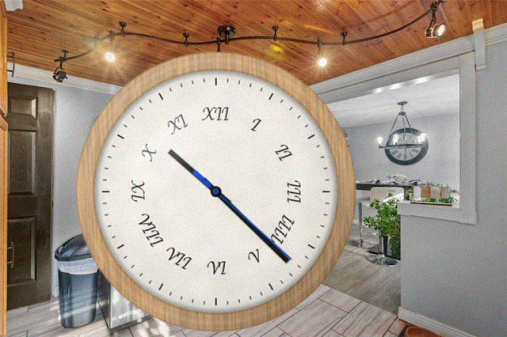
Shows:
{"hour": 10, "minute": 22, "second": 22}
